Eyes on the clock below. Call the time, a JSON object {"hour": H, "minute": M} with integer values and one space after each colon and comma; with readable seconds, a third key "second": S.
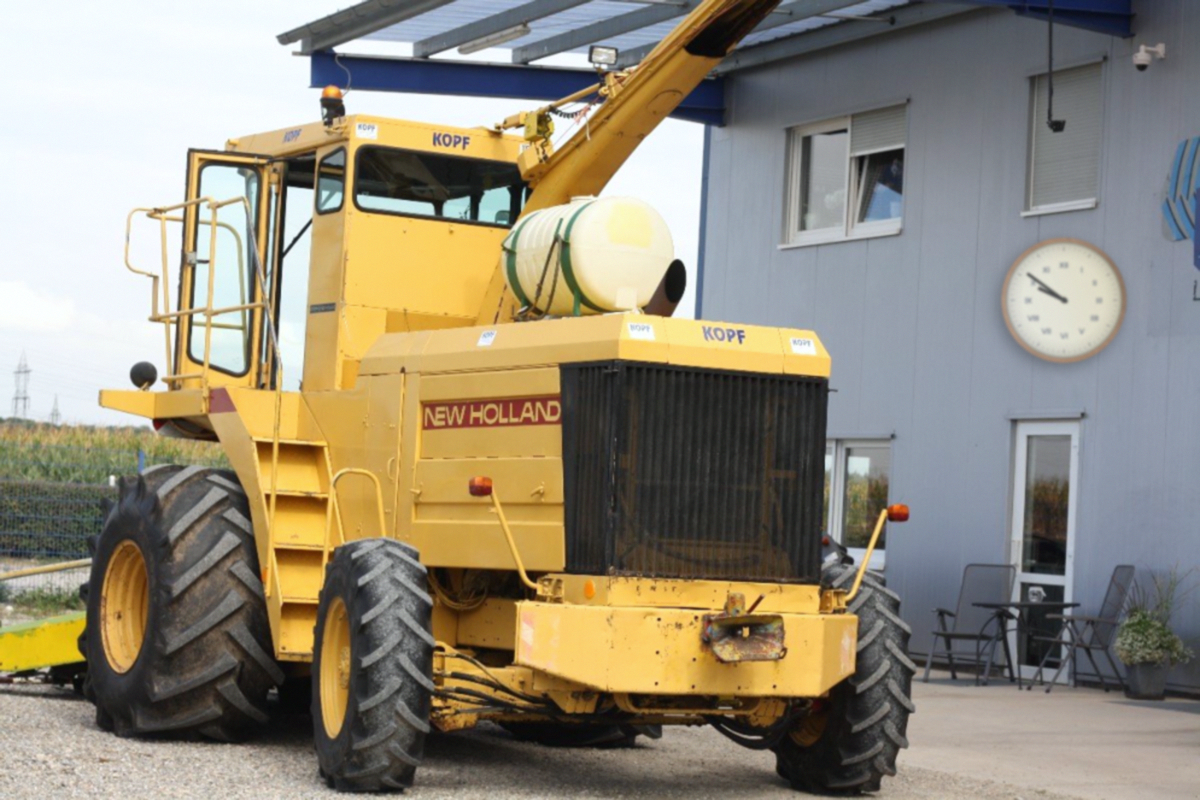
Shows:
{"hour": 9, "minute": 51}
